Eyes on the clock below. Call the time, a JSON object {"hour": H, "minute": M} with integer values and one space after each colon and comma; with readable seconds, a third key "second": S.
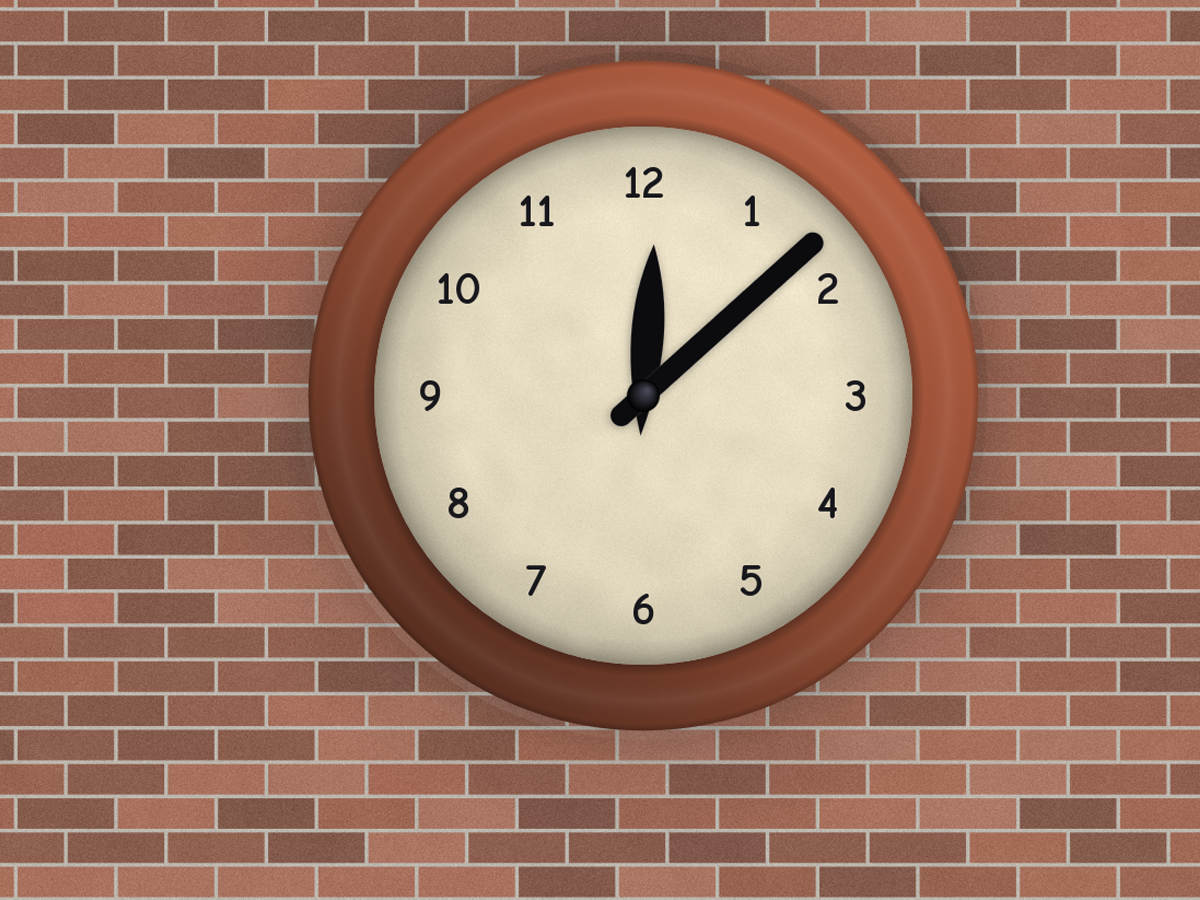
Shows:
{"hour": 12, "minute": 8}
